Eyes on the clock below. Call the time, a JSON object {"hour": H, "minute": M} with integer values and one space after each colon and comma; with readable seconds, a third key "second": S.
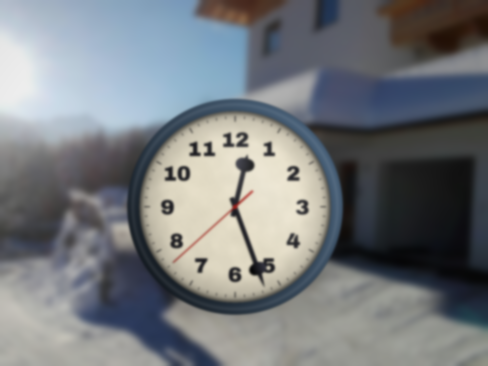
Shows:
{"hour": 12, "minute": 26, "second": 38}
